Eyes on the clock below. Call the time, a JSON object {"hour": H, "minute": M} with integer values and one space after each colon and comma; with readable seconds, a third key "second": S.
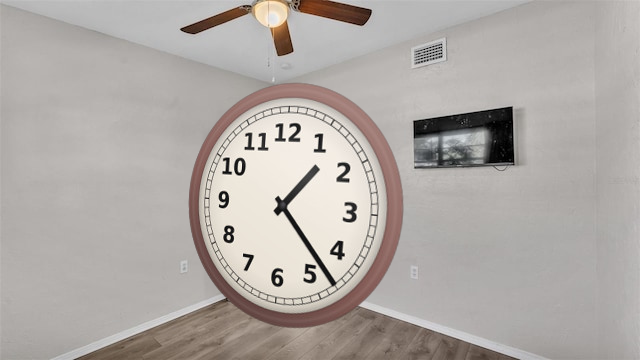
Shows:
{"hour": 1, "minute": 23}
